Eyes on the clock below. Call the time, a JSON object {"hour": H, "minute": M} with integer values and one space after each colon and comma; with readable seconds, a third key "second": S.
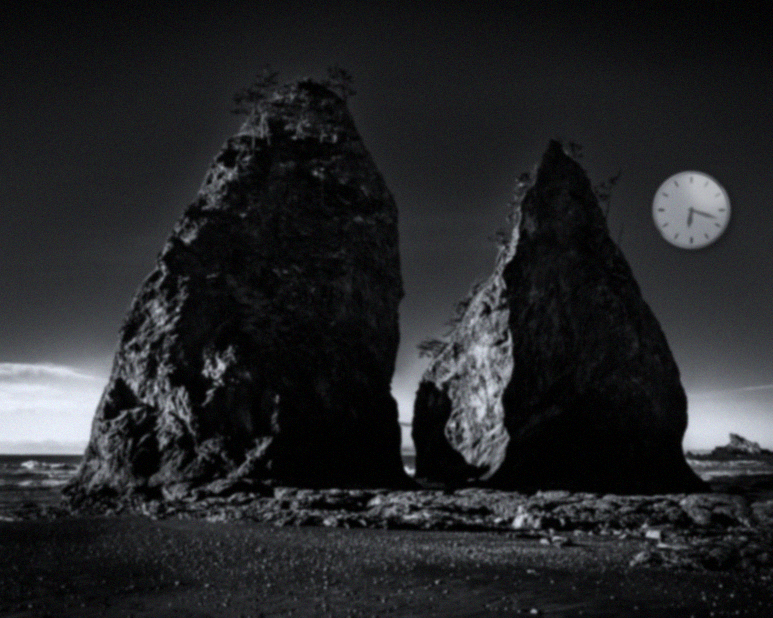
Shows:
{"hour": 6, "minute": 18}
